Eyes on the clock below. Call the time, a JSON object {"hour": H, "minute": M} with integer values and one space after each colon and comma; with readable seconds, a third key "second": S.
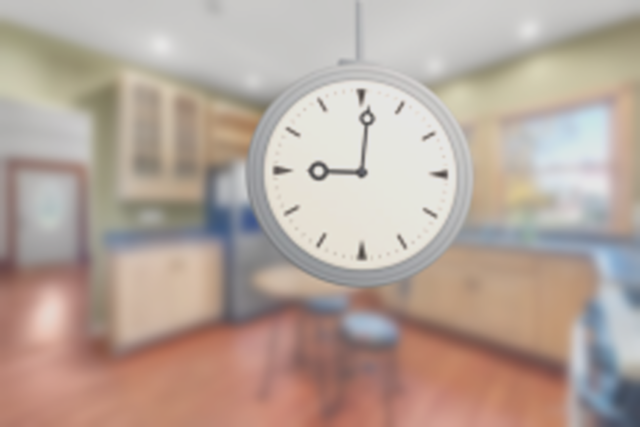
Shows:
{"hour": 9, "minute": 1}
